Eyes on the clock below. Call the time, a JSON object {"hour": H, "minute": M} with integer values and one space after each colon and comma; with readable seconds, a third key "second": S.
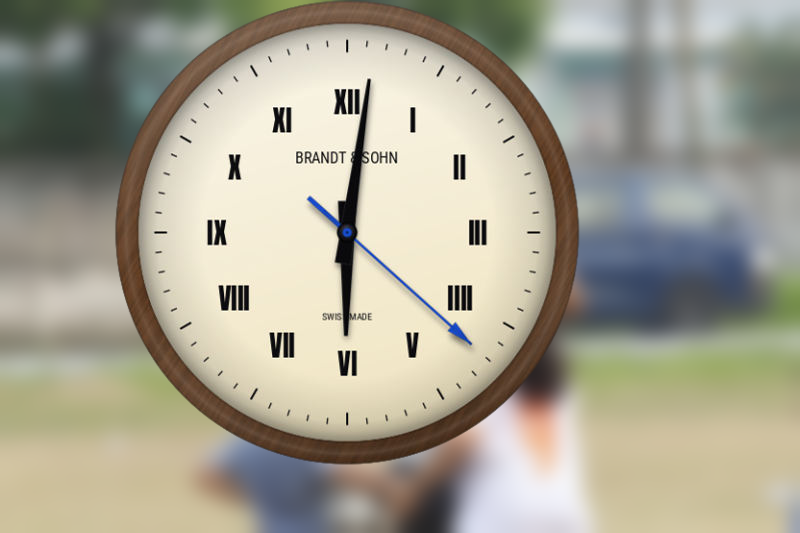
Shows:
{"hour": 6, "minute": 1, "second": 22}
